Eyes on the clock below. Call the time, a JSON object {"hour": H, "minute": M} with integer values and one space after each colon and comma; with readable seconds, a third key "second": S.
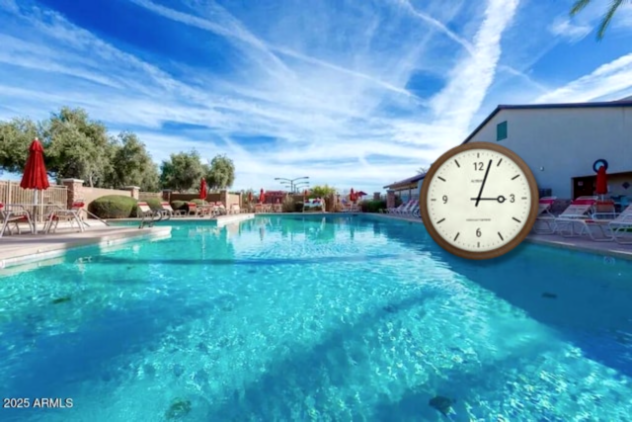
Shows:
{"hour": 3, "minute": 3}
